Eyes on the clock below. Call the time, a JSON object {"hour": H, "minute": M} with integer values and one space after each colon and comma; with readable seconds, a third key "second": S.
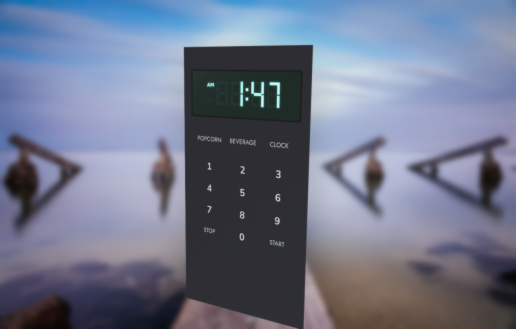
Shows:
{"hour": 1, "minute": 47}
